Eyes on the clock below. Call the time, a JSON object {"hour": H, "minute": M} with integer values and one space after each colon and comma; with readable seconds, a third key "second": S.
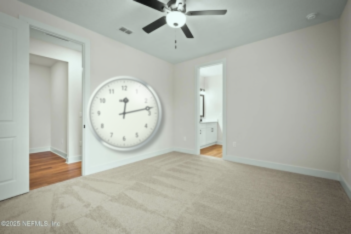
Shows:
{"hour": 12, "minute": 13}
